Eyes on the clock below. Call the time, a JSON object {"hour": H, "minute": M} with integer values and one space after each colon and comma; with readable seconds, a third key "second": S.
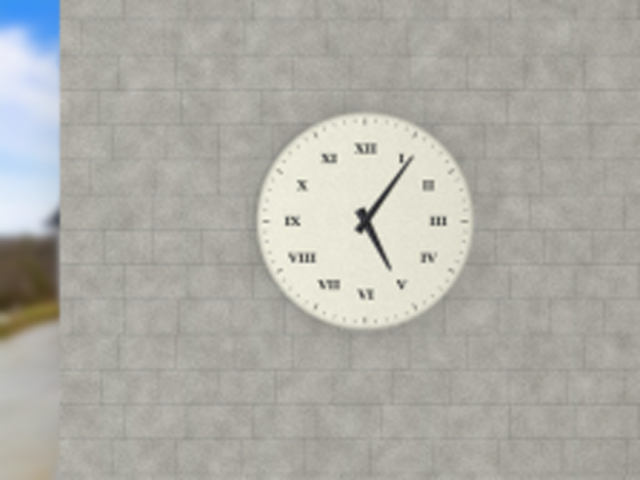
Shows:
{"hour": 5, "minute": 6}
